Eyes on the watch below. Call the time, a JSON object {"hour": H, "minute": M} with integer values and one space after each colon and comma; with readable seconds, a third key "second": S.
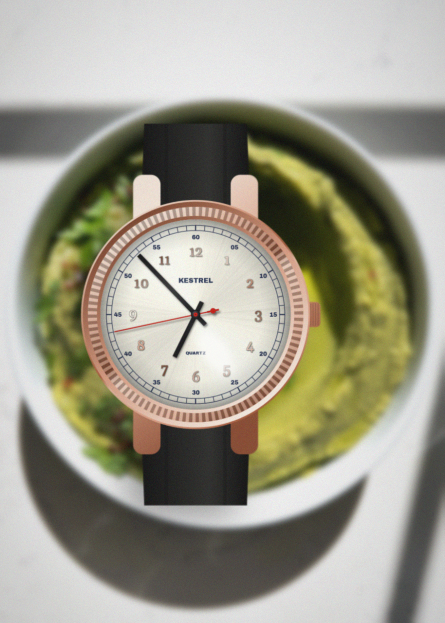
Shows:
{"hour": 6, "minute": 52, "second": 43}
